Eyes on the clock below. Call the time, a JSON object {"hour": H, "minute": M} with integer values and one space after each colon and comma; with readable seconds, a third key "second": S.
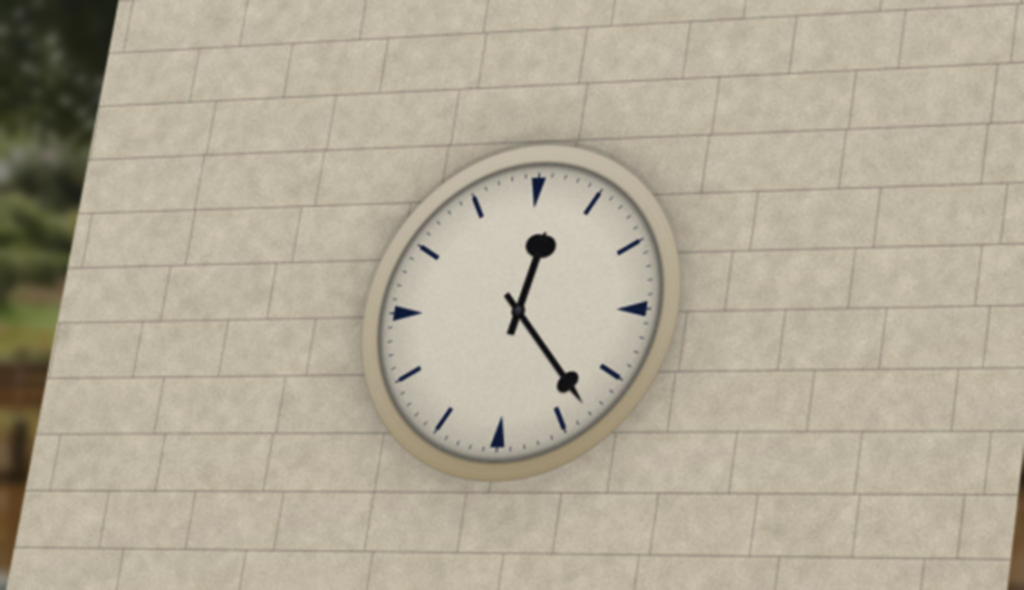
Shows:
{"hour": 12, "minute": 23}
